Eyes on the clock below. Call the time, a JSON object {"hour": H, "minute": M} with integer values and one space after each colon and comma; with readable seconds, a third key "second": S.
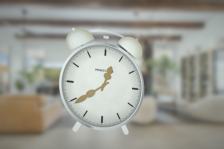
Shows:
{"hour": 12, "minute": 39}
